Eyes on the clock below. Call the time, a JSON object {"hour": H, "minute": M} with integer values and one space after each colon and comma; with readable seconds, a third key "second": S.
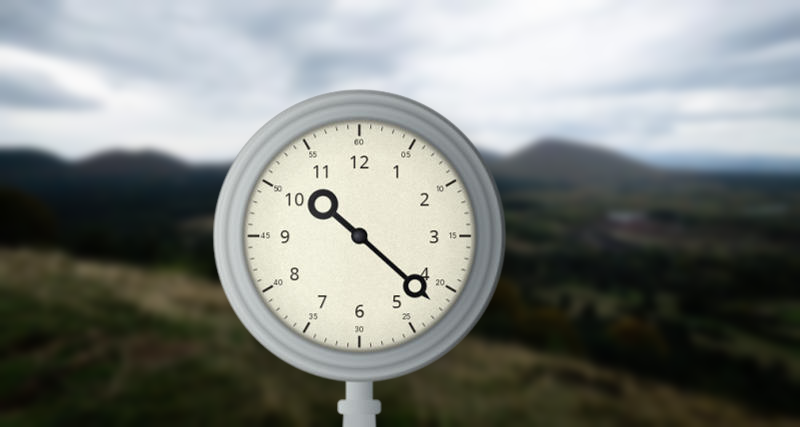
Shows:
{"hour": 10, "minute": 22}
